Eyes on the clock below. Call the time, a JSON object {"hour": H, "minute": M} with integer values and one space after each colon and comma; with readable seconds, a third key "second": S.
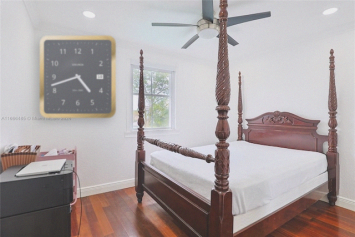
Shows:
{"hour": 4, "minute": 42}
